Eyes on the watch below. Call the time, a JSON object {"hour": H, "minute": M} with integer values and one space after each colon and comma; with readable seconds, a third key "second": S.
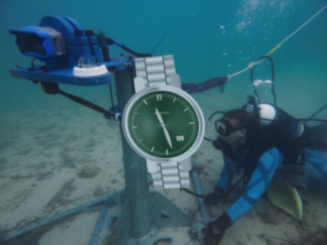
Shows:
{"hour": 11, "minute": 28}
